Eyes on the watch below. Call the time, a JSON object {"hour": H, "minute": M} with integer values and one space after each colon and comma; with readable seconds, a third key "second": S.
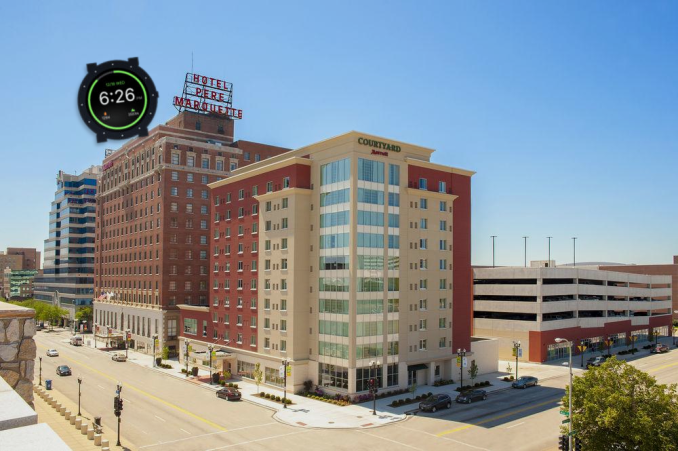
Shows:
{"hour": 6, "minute": 26}
